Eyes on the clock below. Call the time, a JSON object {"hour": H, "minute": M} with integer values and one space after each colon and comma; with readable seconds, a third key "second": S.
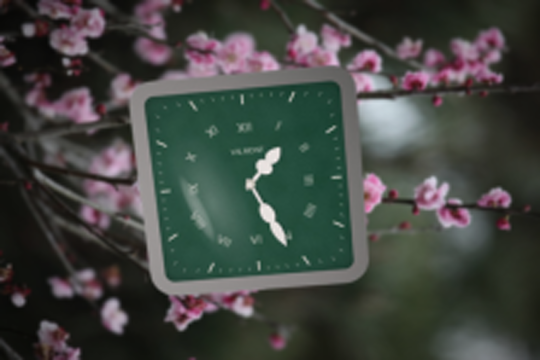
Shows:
{"hour": 1, "minute": 26}
